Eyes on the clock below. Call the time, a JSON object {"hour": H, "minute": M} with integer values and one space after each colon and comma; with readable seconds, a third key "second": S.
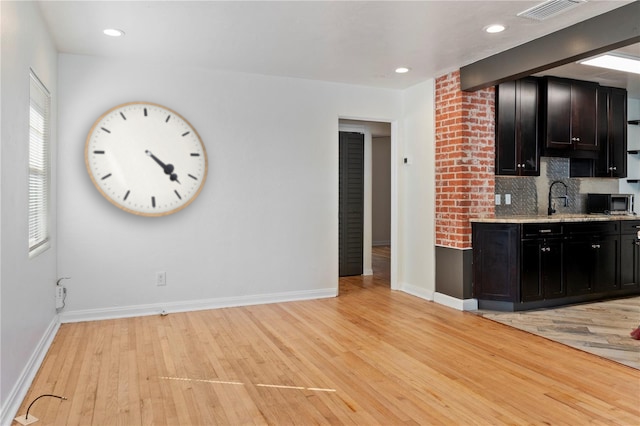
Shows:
{"hour": 4, "minute": 23}
